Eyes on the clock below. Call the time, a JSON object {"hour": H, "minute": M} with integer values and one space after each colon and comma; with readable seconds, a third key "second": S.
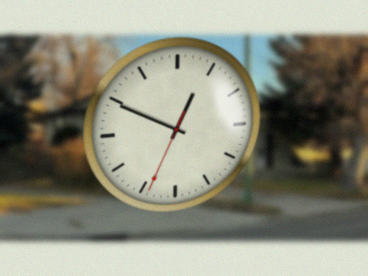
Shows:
{"hour": 12, "minute": 49, "second": 34}
